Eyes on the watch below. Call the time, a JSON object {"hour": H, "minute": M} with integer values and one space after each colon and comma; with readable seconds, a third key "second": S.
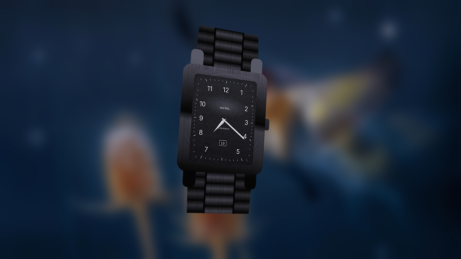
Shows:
{"hour": 7, "minute": 21}
